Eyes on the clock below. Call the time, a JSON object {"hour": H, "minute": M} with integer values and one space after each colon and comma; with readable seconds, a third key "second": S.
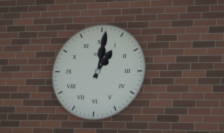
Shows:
{"hour": 1, "minute": 1}
